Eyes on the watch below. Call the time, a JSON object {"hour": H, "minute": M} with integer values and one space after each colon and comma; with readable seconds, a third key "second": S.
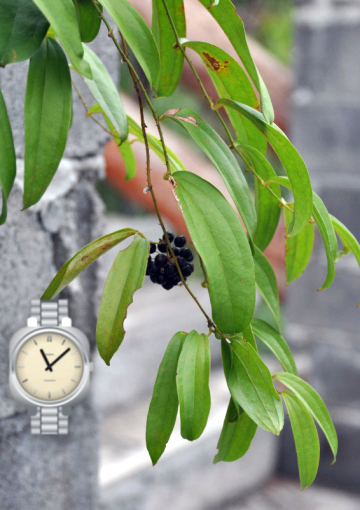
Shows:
{"hour": 11, "minute": 8}
